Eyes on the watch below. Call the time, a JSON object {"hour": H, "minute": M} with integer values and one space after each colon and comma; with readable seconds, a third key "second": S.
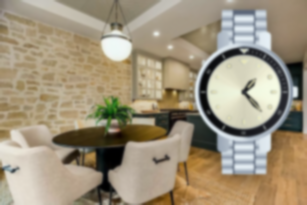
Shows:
{"hour": 1, "minute": 23}
